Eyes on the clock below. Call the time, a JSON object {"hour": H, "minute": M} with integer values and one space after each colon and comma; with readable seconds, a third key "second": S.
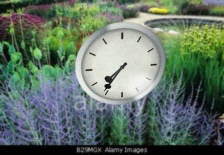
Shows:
{"hour": 7, "minute": 36}
